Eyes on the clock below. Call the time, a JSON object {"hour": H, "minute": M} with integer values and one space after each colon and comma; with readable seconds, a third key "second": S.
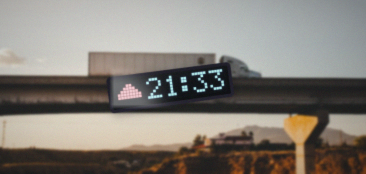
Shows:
{"hour": 21, "minute": 33}
